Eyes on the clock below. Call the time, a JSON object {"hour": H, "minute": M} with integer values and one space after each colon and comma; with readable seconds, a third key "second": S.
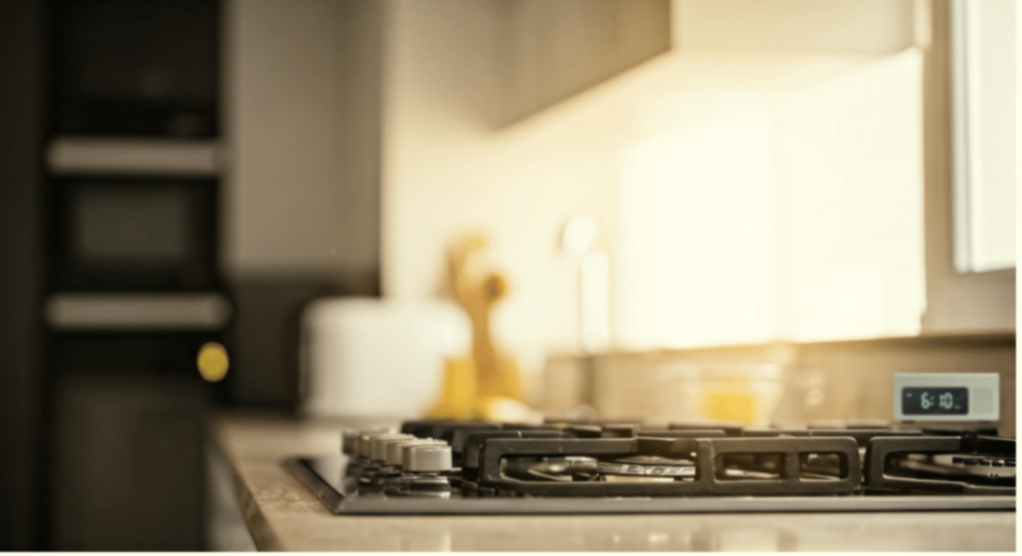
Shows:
{"hour": 6, "minute": 10}
